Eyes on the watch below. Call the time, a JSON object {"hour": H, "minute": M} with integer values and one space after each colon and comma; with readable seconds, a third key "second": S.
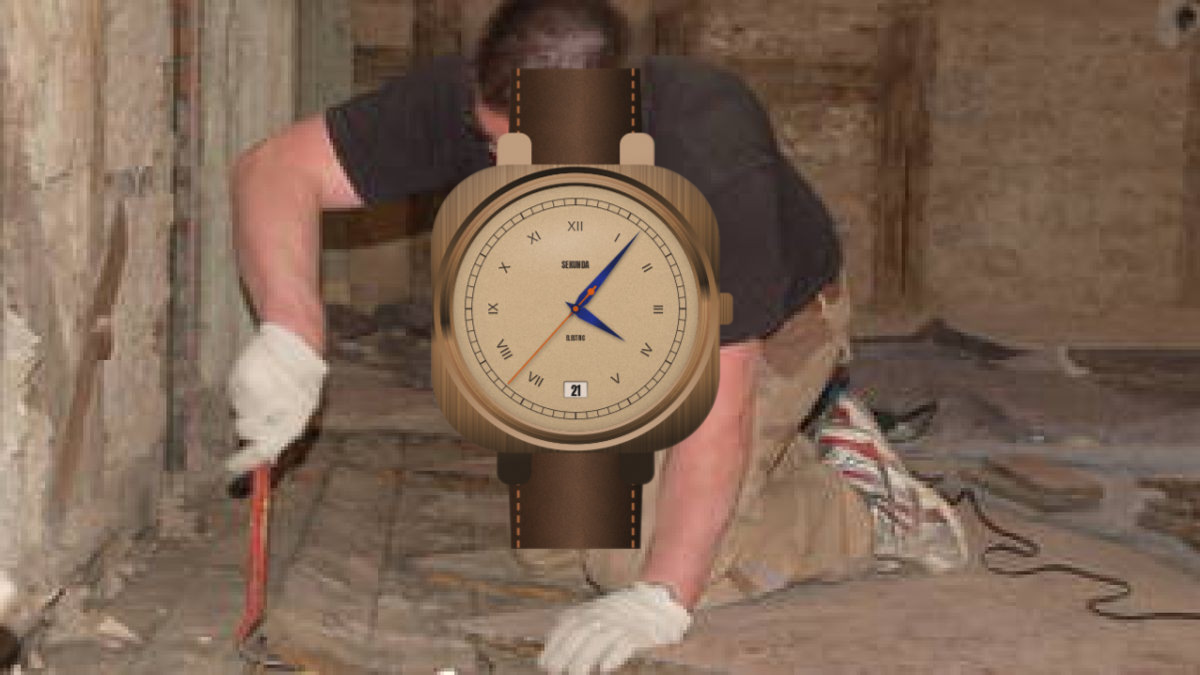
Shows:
{"hour": 4, "minute": 6, "second": 37}
